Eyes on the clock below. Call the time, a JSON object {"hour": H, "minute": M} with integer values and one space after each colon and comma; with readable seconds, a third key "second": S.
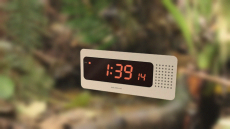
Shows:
{"hour": 1, "minute": 39, "second": 14}
